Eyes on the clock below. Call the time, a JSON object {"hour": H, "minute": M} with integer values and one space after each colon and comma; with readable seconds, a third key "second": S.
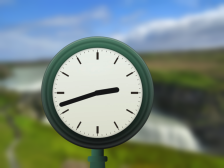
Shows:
{"hour": 2, "minute": 42}
